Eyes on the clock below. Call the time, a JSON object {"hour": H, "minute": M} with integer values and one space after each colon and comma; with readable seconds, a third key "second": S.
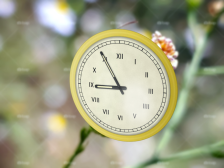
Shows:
{"hour": 8, "minute": 55}
